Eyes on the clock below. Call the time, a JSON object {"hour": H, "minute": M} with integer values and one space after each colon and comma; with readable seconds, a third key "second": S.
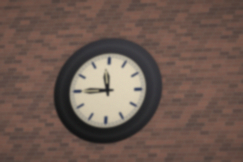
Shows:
{"hour": 11, "minute": 45}
